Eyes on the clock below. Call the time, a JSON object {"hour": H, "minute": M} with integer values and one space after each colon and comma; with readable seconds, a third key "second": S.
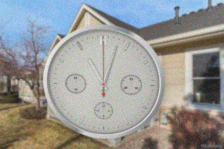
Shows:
{"hour": 11, "minute": 3}
